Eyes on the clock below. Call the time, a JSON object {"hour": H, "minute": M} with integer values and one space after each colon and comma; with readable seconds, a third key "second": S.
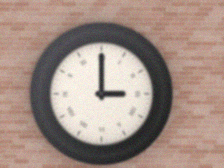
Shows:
{"hour": 3, "minute": 0}
